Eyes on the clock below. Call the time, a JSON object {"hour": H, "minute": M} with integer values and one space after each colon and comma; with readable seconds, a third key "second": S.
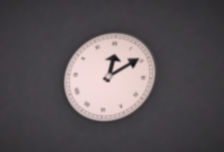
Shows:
{"hour": 12, "minute": 9}
